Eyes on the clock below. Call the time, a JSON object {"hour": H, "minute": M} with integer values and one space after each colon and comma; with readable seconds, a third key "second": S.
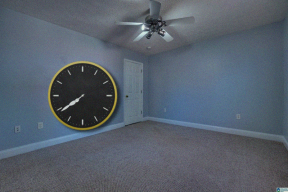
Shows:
{"hour": 7, "minute": 39}
